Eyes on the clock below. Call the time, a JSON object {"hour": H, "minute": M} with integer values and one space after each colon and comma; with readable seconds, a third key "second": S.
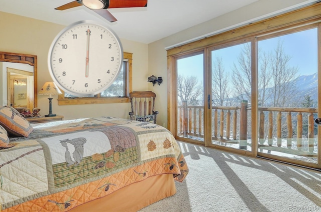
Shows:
{"hour": 6, "minute": 0}
